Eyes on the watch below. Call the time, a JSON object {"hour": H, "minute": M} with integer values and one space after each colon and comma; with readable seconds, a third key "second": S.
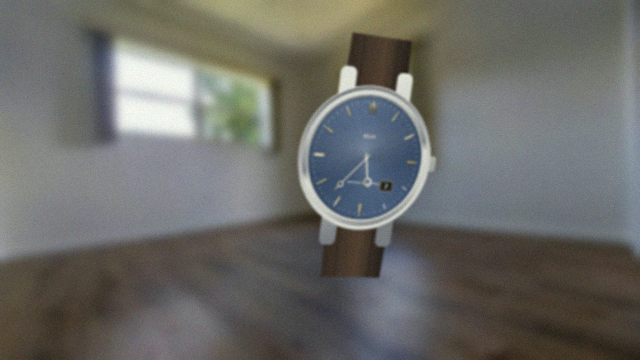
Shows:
{"hour": 5, "minute": 37}
